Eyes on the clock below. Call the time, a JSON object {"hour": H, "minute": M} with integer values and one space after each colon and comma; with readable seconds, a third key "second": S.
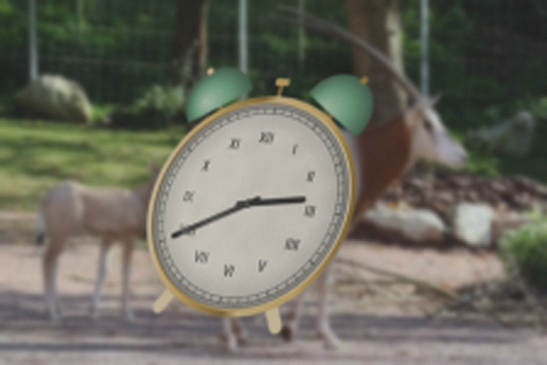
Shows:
{"hour": 2, "minute": 40}
